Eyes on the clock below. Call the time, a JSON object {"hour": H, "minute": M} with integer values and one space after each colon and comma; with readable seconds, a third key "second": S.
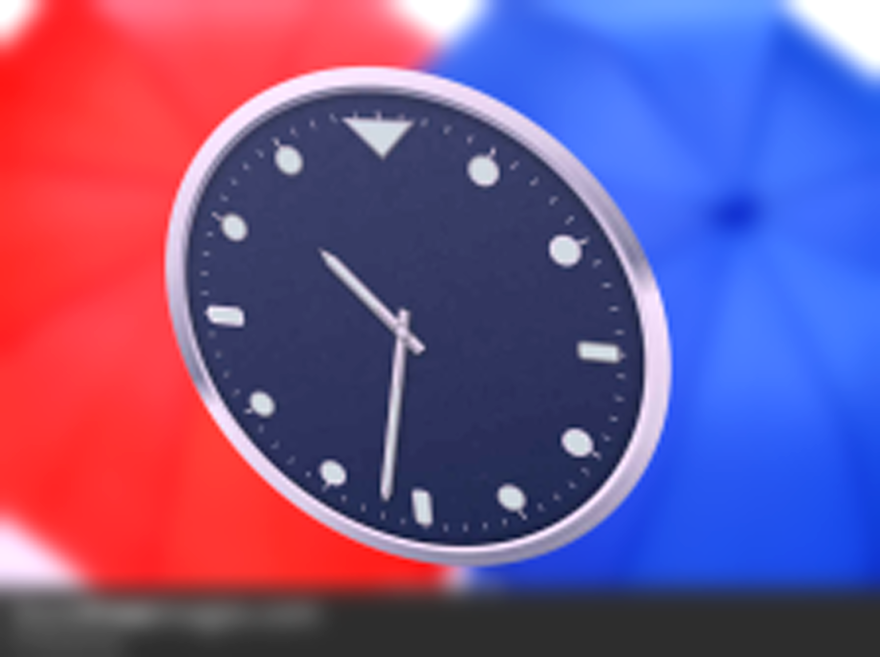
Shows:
{"hour": 10, "minute": 32}
